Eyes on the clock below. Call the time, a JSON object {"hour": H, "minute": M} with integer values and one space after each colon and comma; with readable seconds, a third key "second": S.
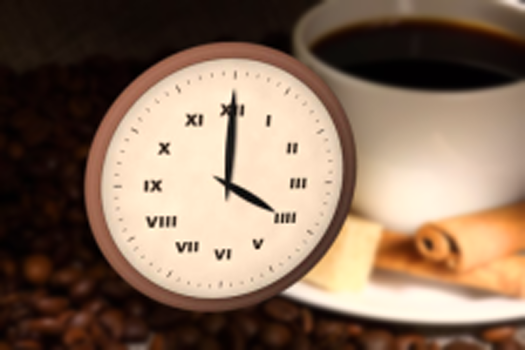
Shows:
{"hour": 4, "minute": 0}
